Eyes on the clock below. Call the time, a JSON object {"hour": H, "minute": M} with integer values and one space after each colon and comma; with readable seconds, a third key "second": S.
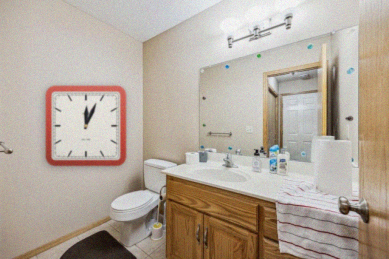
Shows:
{"hour": 12, "minute": 4}
